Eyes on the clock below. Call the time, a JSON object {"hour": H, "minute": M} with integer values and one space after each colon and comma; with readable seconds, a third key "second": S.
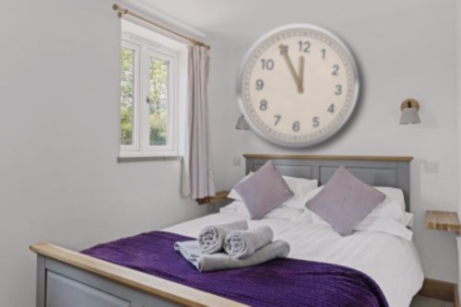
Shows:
{"hour": 11, "minute": 55}
